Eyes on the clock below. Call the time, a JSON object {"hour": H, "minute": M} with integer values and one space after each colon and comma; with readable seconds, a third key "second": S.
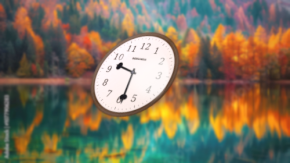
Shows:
{"hour": 9, "minute": 29}
